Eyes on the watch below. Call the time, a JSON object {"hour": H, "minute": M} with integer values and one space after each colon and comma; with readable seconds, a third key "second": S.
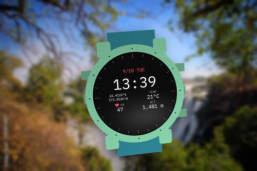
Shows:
{"hour": 13, "minute": 39}
